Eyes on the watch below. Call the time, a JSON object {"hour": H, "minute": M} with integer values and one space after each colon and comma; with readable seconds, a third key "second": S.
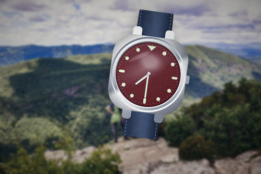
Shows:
{"hour": 7, "minute": 30}
